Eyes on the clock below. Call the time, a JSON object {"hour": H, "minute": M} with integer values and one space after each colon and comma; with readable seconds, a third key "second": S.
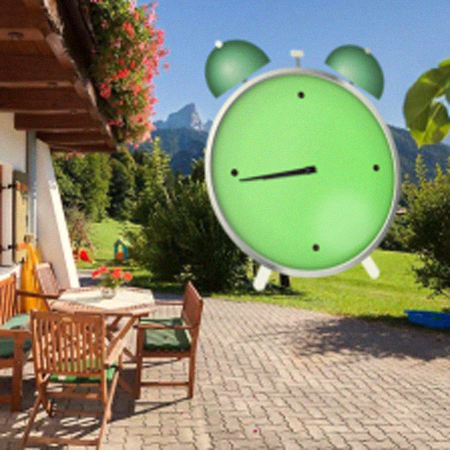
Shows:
{"hour": 8, "minute": 44}
